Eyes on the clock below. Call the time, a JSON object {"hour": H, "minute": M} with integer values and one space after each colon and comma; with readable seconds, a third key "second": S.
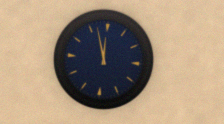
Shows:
{"hour": 11, "minute": 57}
